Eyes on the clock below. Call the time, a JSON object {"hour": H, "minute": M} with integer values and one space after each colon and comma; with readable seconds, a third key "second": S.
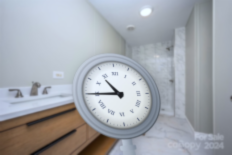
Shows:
{"hour": 10, "minute": 45}
